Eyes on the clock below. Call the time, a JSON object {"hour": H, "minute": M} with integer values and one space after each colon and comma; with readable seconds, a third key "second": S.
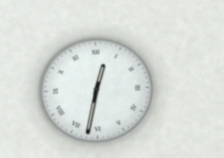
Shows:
{"hour": 12, "minute": 32}
